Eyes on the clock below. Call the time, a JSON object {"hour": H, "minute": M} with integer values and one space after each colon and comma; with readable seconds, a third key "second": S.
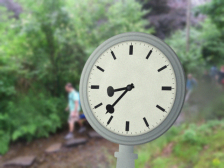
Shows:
{"hour": 8, "minute": 37}
